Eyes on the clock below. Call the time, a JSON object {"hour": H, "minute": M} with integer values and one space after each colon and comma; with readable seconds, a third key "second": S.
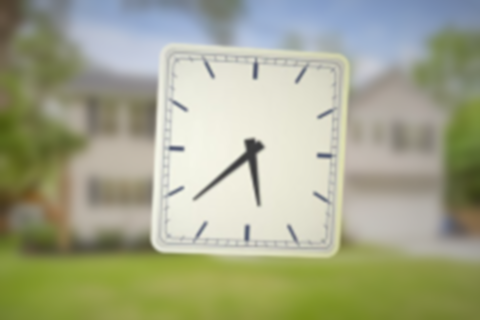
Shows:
{"hour": 5, "minute": 38}
